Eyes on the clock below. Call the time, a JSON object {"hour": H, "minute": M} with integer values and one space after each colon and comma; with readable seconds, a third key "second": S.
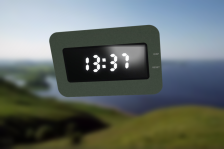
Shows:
{"hour": 13, "minute": 37}
